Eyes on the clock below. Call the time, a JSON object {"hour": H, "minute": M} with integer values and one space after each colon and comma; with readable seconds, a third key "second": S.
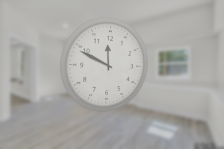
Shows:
{"hour": 11, "minute": 49}
